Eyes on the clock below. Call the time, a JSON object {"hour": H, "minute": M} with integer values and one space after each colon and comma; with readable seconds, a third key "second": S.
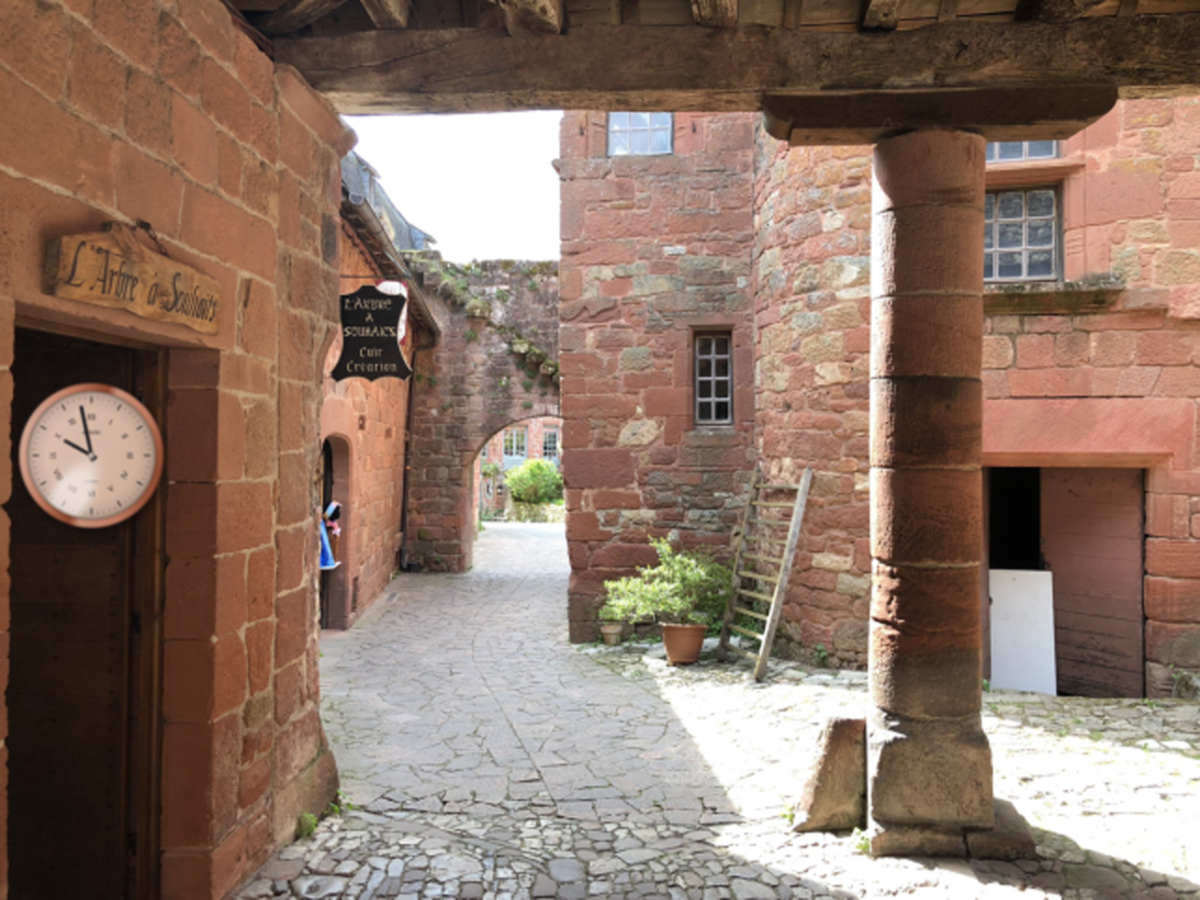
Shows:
{"hour": 9, "minute": 58}
